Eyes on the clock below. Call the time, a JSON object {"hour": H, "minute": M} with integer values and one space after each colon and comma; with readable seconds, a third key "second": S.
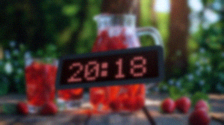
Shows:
{"hour": 20, "minute": 18}
